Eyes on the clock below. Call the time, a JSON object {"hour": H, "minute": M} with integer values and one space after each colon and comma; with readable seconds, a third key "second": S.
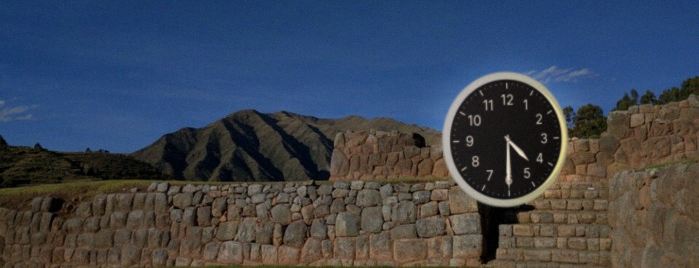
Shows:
{"hour": 4, "minute": 30}
